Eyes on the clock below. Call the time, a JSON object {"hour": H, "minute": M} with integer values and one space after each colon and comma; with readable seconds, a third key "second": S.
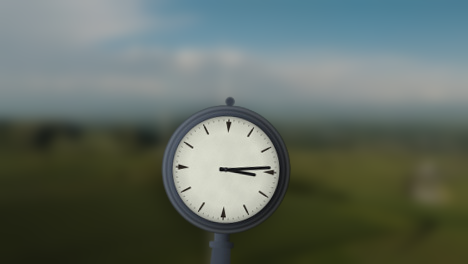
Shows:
{"hour": 3, "minute": 14}
